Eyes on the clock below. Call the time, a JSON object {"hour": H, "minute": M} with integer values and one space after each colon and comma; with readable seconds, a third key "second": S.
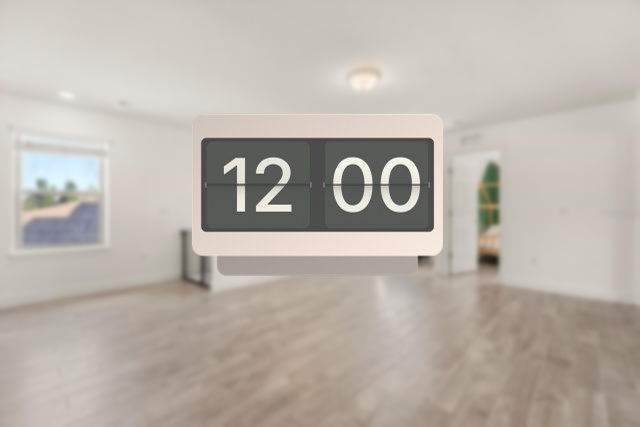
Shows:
{"hour": 12, "minute": 0}
